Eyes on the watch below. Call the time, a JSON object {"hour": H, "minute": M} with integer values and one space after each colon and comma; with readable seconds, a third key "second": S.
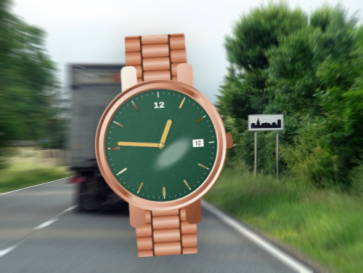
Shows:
{"hour": 12, "minute": 46}
